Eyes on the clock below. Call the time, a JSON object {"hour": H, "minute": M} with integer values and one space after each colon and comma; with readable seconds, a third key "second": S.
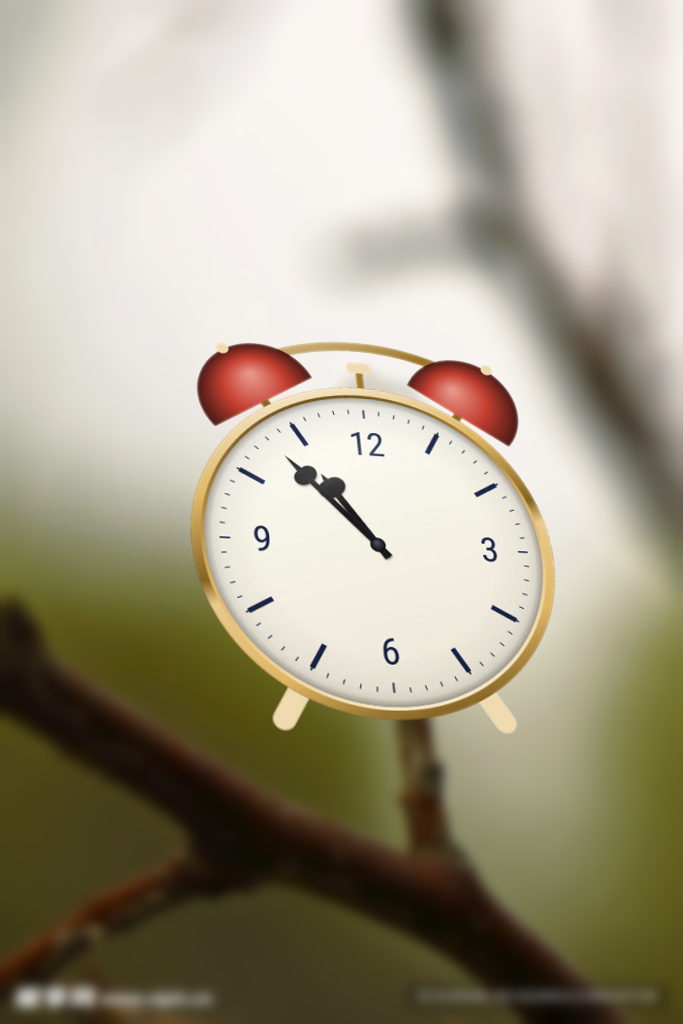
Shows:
{"hour": 10, "minute": 53}
